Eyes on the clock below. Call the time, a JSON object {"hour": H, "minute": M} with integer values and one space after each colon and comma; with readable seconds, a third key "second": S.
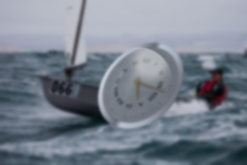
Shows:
{"hour": 5, "minute": 17}
